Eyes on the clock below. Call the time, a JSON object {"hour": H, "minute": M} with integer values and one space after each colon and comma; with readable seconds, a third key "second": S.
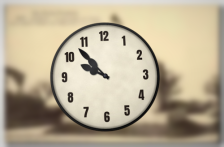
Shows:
{"hour": 9, "minute": 53}
